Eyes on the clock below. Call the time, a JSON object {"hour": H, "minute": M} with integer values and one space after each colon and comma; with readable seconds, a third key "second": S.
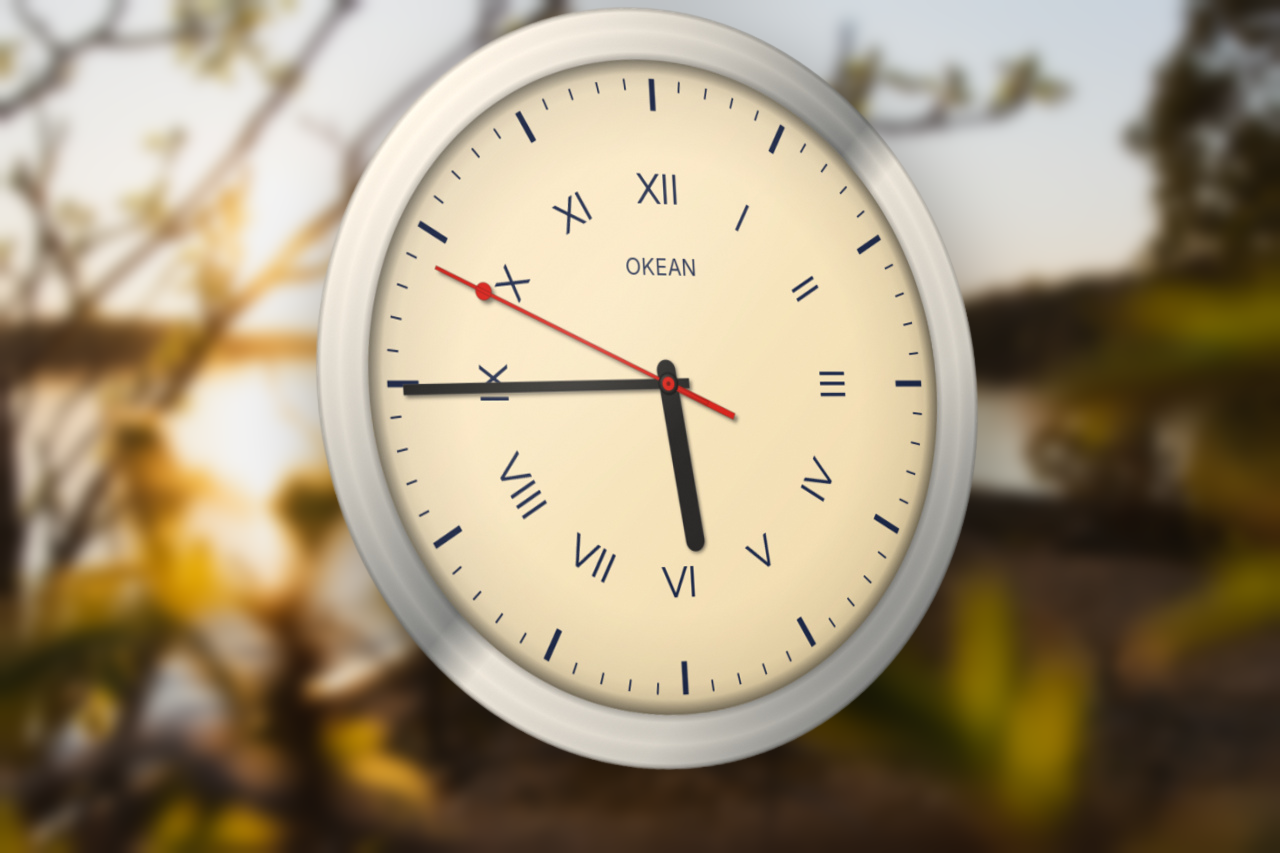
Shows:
{"hour": 5, "minute": 44, "second": 49}
